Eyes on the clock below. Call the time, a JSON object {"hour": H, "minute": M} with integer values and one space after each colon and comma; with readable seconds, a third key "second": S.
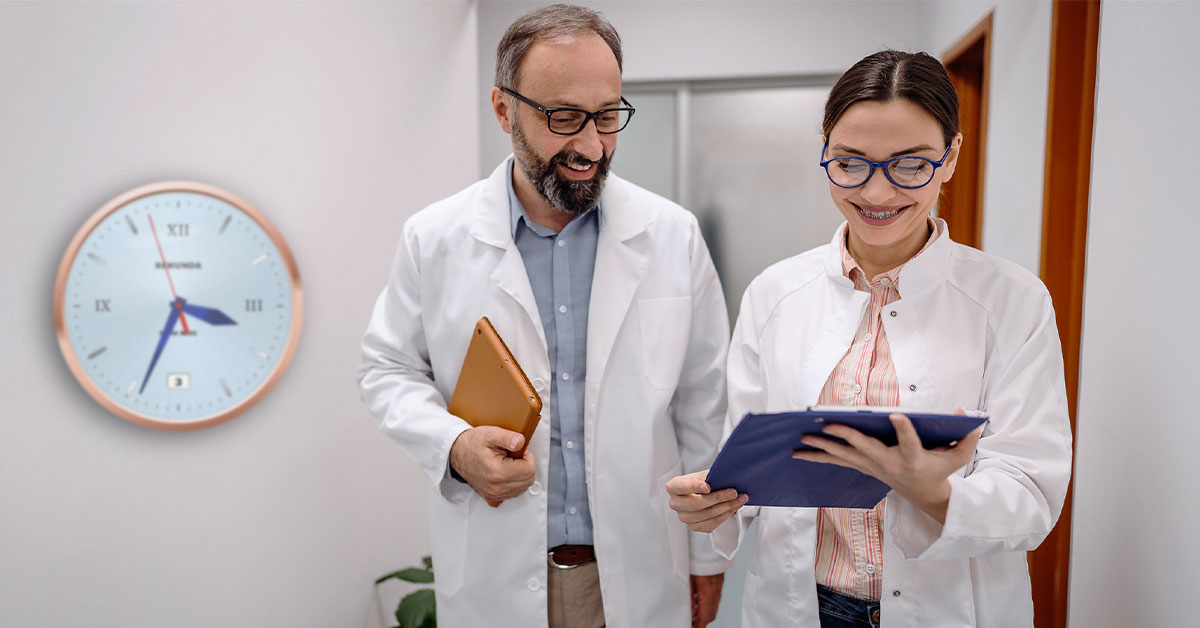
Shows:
{"hour": 3, "minute": 33, "second": 57}
